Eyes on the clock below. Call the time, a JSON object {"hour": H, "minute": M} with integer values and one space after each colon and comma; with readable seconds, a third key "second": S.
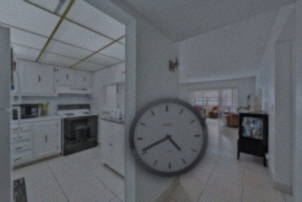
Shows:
{"hour": 4, "minute": 41}
